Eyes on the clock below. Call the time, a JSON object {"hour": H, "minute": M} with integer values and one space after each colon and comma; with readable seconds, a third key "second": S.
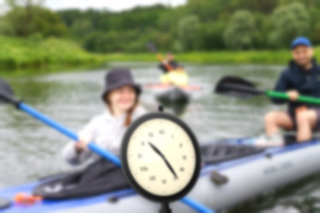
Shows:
{"hour": 10, "minute": 24}
